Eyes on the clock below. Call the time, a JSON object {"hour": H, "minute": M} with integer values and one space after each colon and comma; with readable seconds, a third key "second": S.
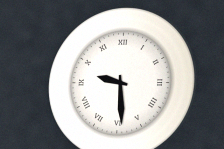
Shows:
{"hour": 9, "minute": 29}
